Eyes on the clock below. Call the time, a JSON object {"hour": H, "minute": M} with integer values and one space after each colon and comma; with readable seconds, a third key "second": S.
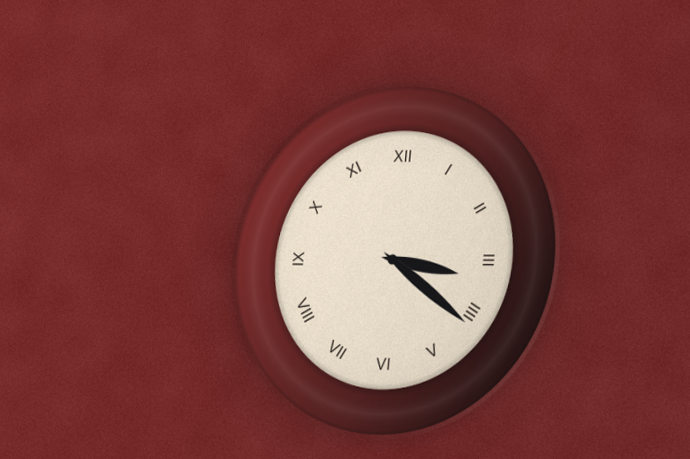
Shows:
{"hour": 3, "minute": 21}
